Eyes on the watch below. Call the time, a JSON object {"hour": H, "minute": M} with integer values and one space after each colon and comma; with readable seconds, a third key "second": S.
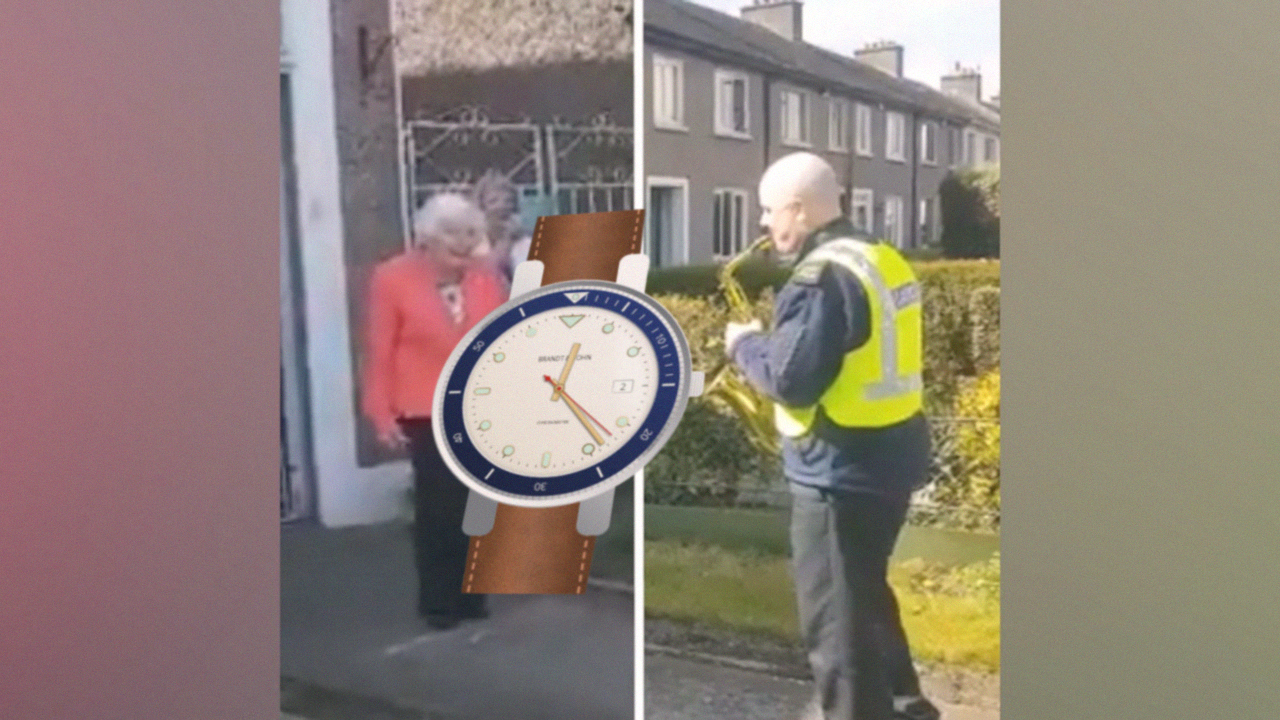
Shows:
{"hour": 12, "minute": 23, "second": 22}
